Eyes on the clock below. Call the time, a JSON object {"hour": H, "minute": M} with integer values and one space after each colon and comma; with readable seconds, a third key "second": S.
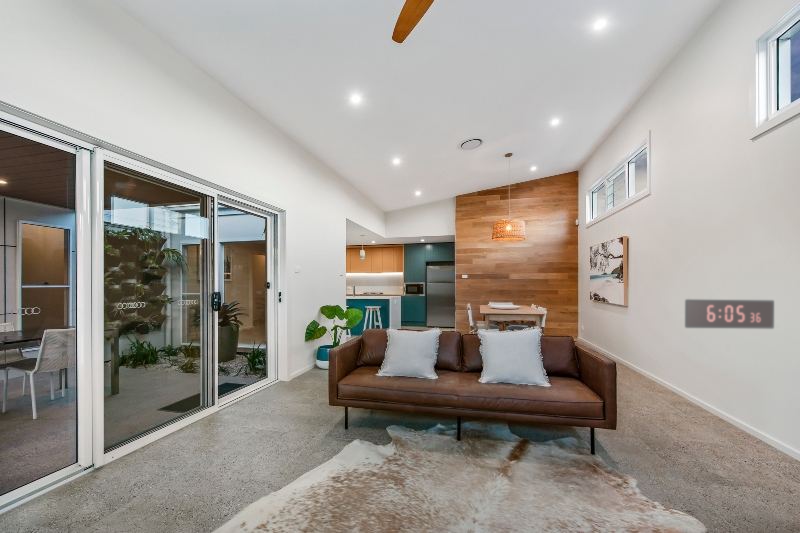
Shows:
{"hour": 6, "minute": 5}
